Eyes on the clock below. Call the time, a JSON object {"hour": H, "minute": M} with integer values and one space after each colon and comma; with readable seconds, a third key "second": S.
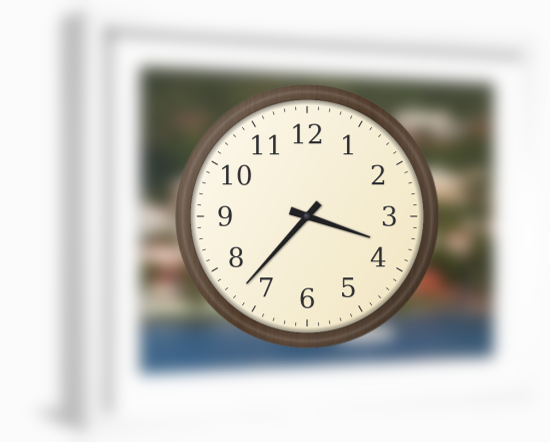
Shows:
{"hour": 3, "minute": 37}
